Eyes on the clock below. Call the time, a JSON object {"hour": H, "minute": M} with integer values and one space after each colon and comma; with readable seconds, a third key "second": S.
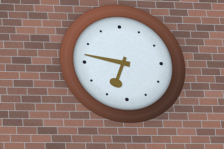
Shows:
{"hour": 6, "minute": 47}
